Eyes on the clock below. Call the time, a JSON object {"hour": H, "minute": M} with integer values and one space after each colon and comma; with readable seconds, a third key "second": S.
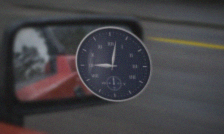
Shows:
{"hour": 9, "minute": 2}
